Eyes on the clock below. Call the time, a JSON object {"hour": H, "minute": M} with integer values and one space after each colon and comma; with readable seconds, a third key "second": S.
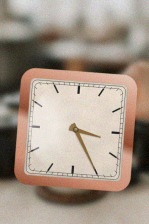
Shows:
{"hour": 3, "minute": 25}
